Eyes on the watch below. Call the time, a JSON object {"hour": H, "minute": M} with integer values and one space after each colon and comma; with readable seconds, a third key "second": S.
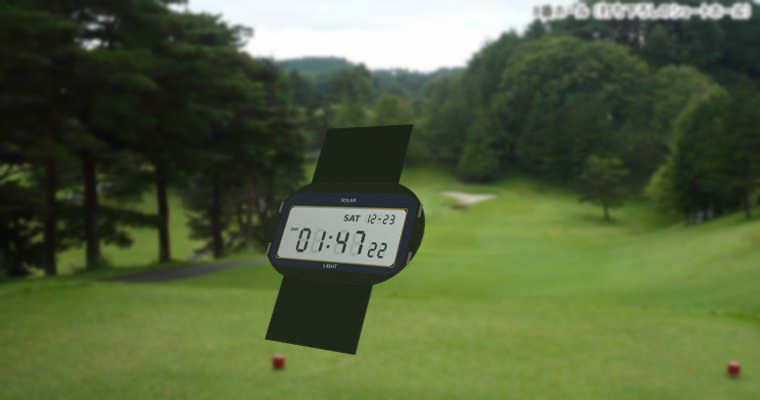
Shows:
{"hour": 1, "minute": 47, "second": 22}
